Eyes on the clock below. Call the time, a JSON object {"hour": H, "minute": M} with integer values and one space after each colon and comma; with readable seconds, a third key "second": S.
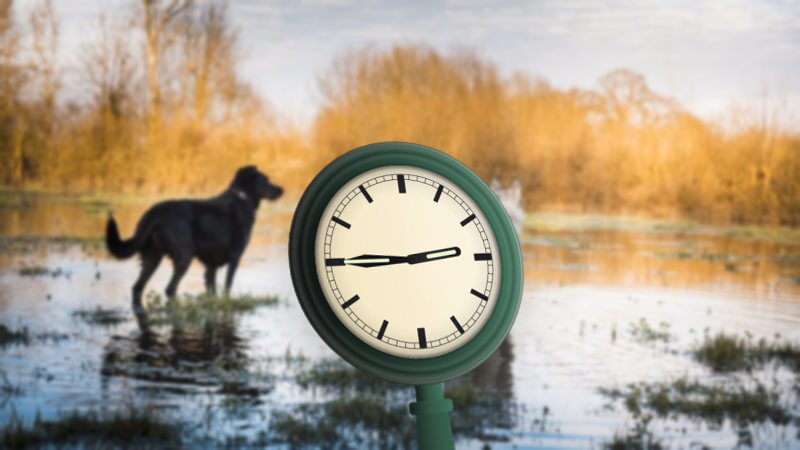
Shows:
{"hour": 2, "minute": 45}
